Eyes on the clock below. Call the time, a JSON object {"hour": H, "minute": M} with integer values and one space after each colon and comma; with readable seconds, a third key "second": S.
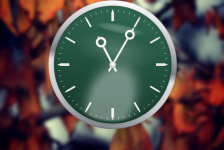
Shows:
{"hour": 11, "minute": 5}
